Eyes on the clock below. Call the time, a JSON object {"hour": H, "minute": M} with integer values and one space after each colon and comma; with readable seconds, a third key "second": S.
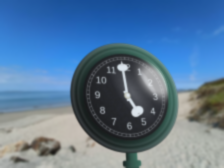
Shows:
{"hour": 4, "minute": 59}
